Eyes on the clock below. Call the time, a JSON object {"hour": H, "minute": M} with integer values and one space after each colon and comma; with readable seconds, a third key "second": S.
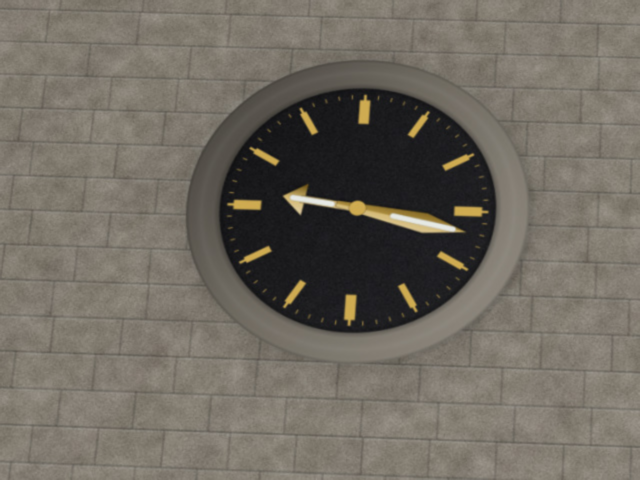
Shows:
{"hour": 9, "minute": 17}
